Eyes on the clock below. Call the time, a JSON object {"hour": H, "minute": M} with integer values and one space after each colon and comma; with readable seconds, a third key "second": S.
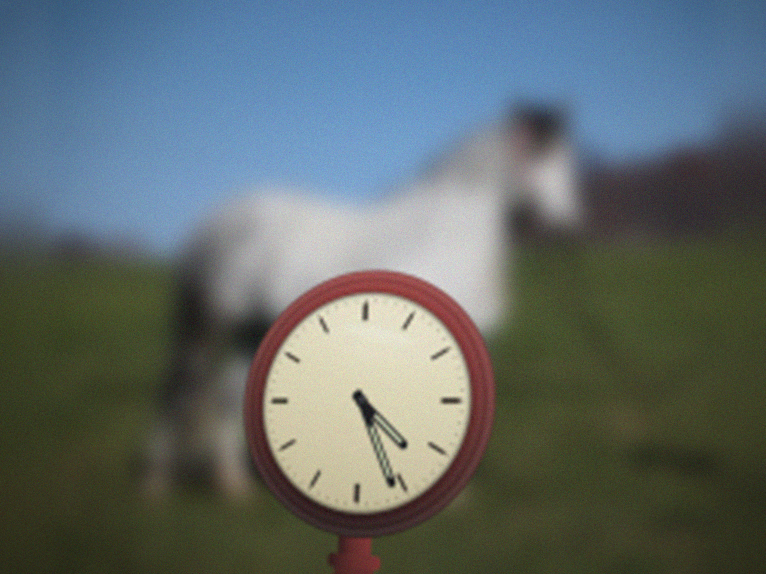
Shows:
{"hour": 4, "minute": 26}
